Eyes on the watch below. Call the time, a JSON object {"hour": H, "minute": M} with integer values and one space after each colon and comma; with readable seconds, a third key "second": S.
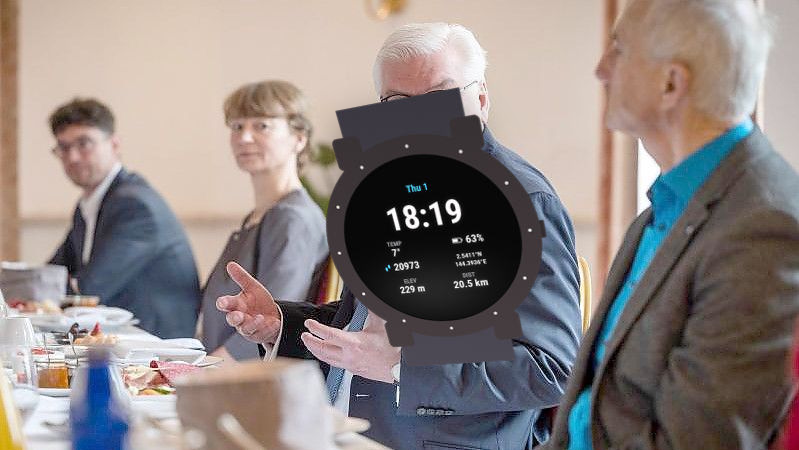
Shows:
{"hour": 18, "minute": 19}
